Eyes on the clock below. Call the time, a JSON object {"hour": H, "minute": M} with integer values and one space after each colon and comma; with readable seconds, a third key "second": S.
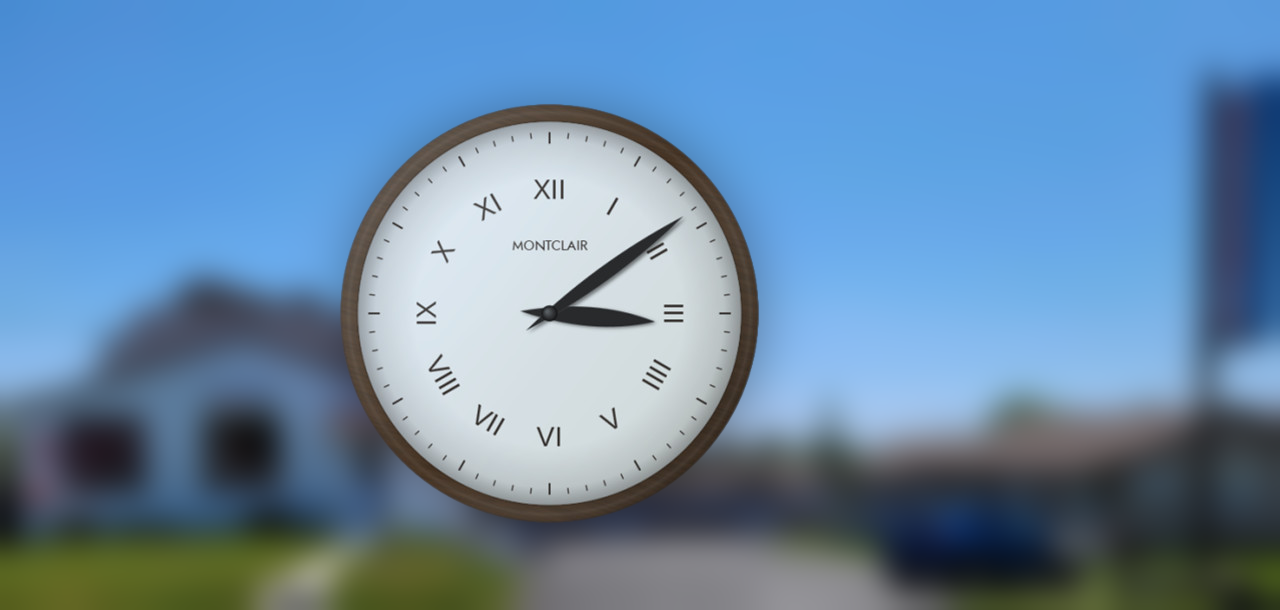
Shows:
{"hour": 3, "minute": 9}
